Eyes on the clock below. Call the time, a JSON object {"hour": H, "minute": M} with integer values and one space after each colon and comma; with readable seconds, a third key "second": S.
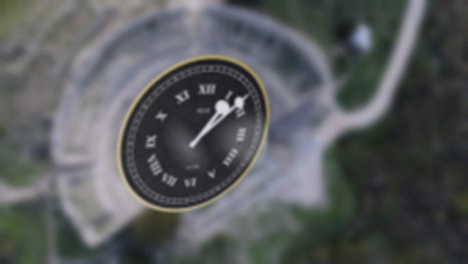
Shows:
{"hour": 1, "minute": 8}
